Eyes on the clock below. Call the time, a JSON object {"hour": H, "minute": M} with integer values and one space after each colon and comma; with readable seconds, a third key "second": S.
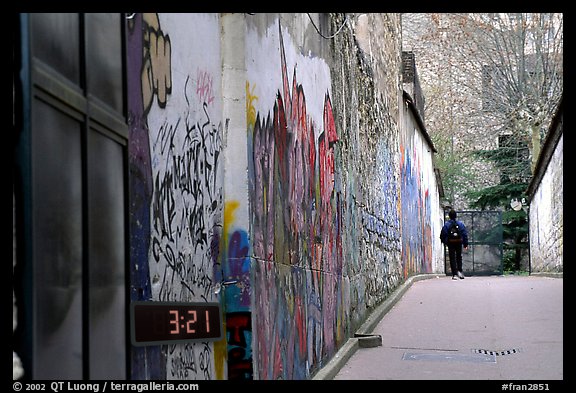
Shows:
{"hour": 3, "minute": 21}
